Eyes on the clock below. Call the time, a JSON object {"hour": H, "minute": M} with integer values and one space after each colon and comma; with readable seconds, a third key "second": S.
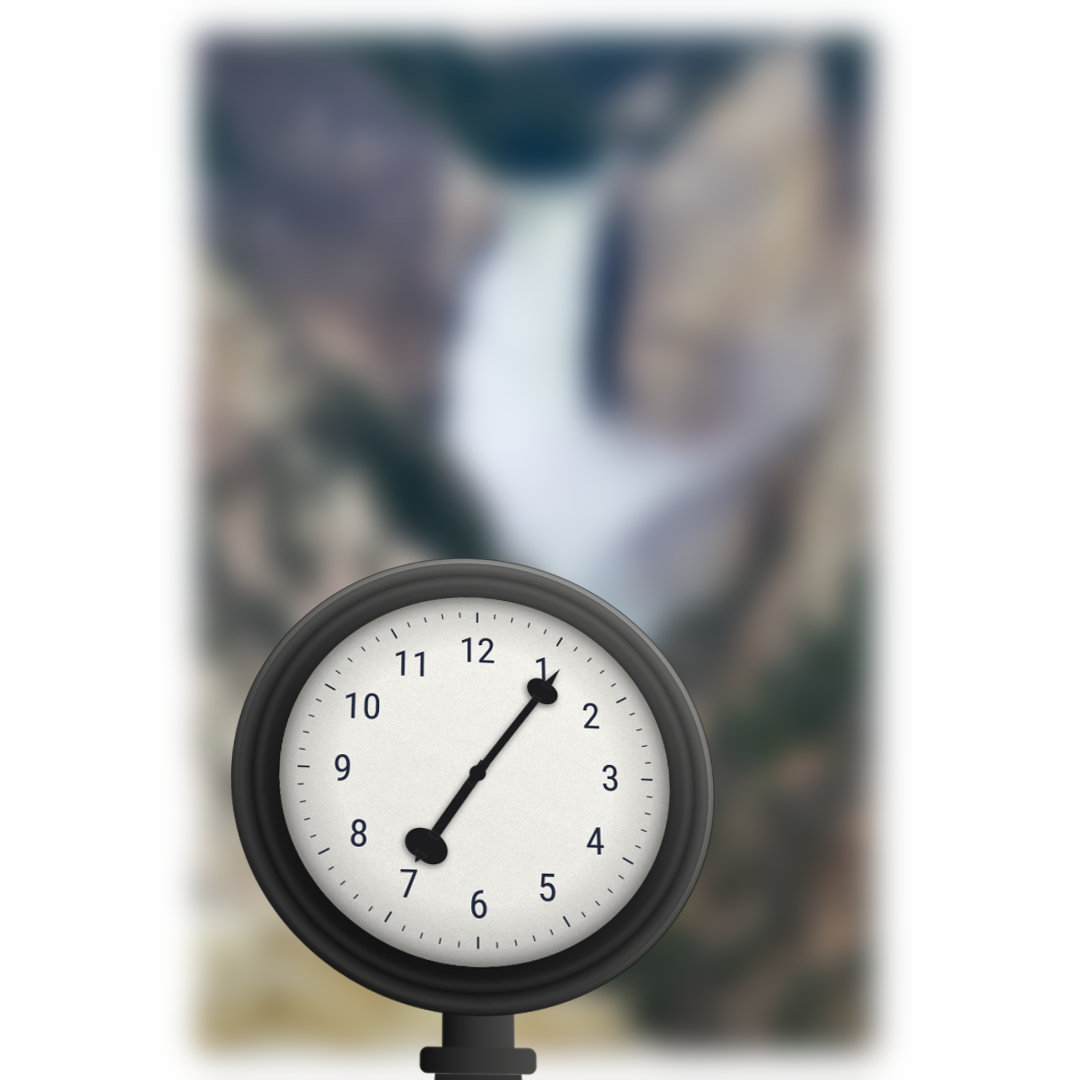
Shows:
{"hour": 7, "minute": 6}
